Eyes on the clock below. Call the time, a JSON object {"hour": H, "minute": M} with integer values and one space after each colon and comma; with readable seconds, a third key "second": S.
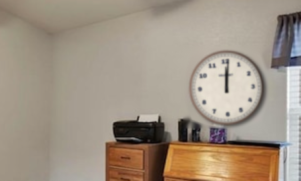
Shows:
{"hour": 12, "minute": 1}
